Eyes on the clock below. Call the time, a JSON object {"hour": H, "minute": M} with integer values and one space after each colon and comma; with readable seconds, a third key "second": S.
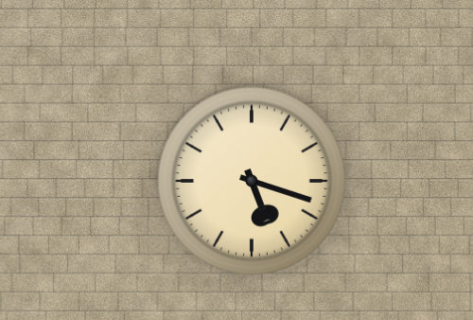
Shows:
{"hour": 5, "minute": 18}
